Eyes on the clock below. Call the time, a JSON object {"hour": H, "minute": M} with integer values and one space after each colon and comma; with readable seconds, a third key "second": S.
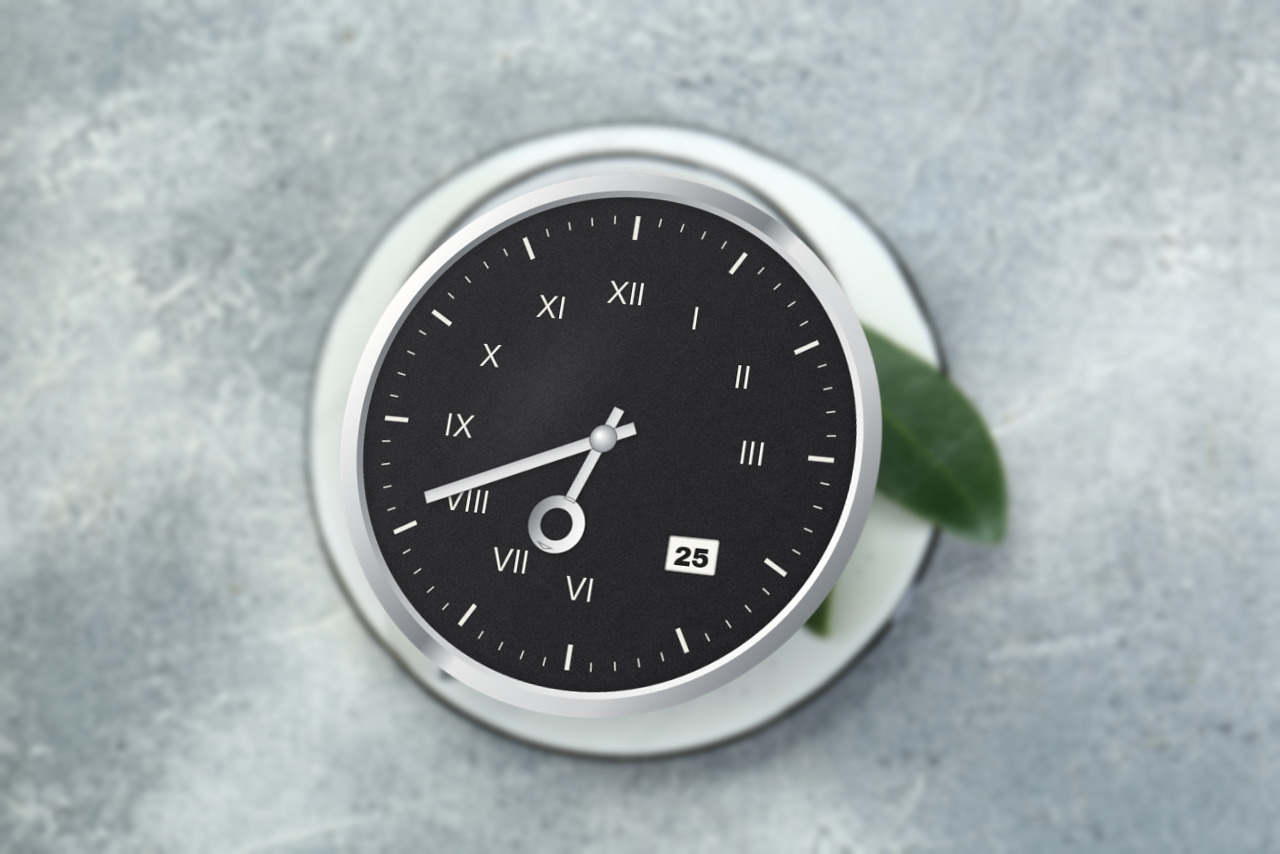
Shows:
{"hour": 6, "minute": 41}
